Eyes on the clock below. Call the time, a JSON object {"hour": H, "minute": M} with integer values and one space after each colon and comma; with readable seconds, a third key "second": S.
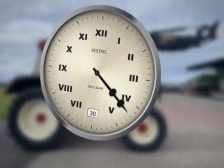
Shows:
{"hour": 4, "minute": 22}
